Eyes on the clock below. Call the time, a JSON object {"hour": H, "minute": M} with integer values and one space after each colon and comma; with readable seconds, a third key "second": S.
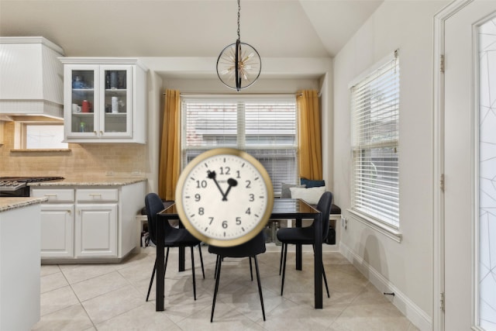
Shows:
{"hour": 12, "minute": 55}
